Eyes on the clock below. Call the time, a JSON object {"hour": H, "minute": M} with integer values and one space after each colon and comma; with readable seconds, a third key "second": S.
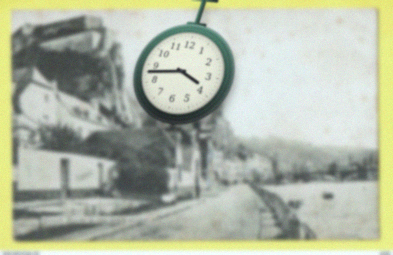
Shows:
{"hour": 3, "minute": 43}
